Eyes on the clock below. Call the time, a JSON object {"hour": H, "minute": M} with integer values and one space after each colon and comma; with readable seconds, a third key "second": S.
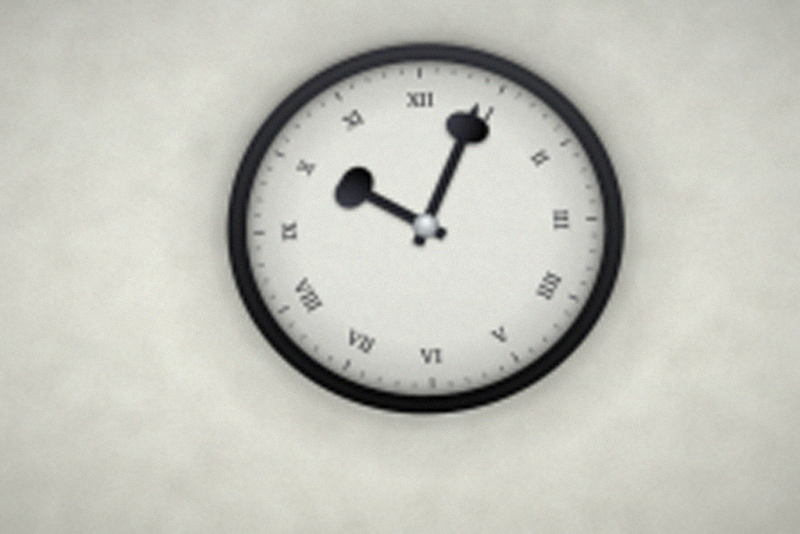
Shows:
{"hour": 10, "minute": 4}
